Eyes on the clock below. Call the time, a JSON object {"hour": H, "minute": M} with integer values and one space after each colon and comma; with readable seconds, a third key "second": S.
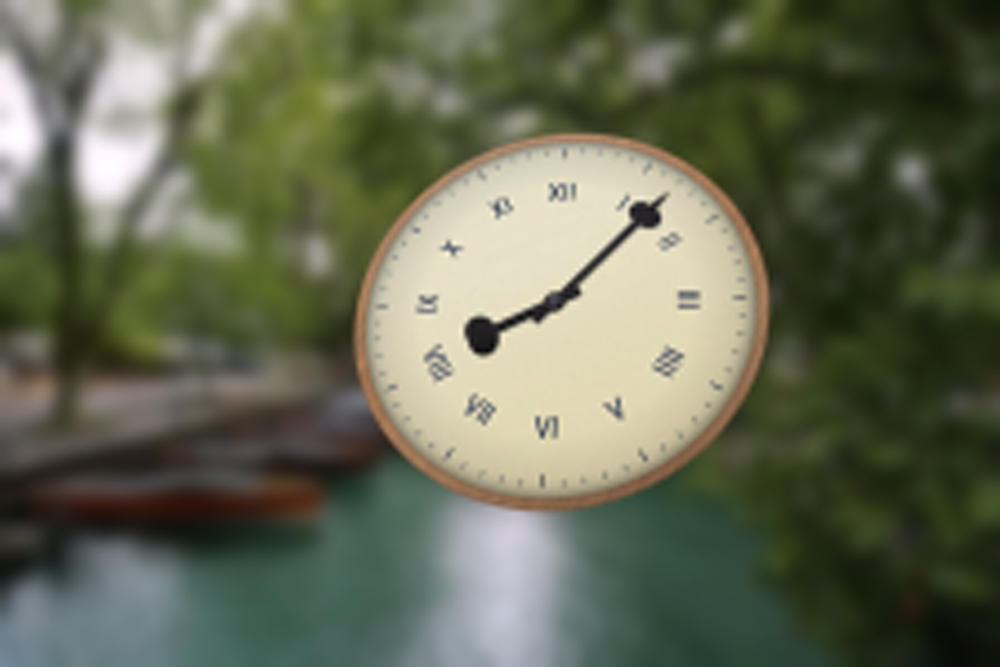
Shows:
{"hour": 8, "minute": 7}
